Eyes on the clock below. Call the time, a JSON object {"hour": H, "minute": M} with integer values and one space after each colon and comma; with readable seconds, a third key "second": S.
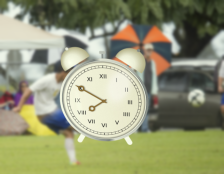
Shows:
{"hour": 7, "minute": 50}
